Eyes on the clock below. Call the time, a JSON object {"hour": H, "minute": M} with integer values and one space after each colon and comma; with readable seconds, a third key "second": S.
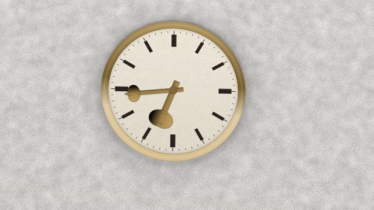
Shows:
{"hour": 6, "minute": 44}
